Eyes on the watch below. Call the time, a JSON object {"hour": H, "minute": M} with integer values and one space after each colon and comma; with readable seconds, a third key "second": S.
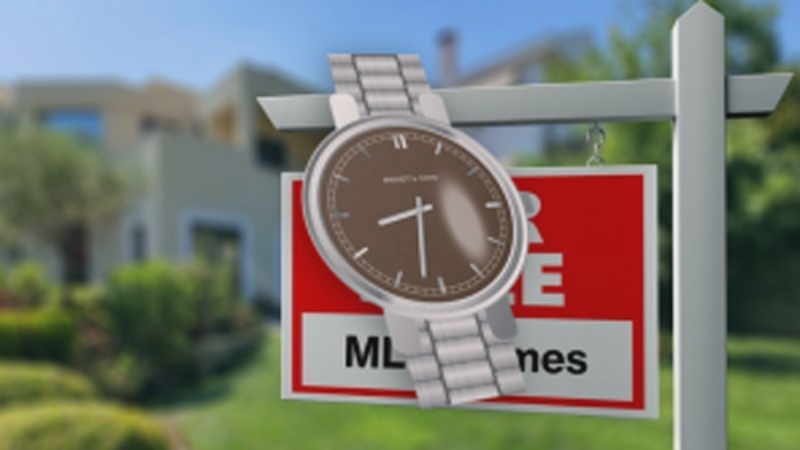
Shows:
{"hour": 8, "minute": 32}
